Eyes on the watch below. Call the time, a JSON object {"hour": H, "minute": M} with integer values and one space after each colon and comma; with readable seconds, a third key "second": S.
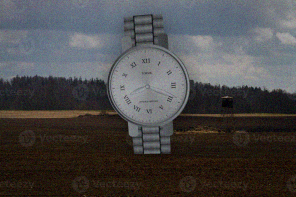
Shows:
{"hour": 8, "minute": 19}
